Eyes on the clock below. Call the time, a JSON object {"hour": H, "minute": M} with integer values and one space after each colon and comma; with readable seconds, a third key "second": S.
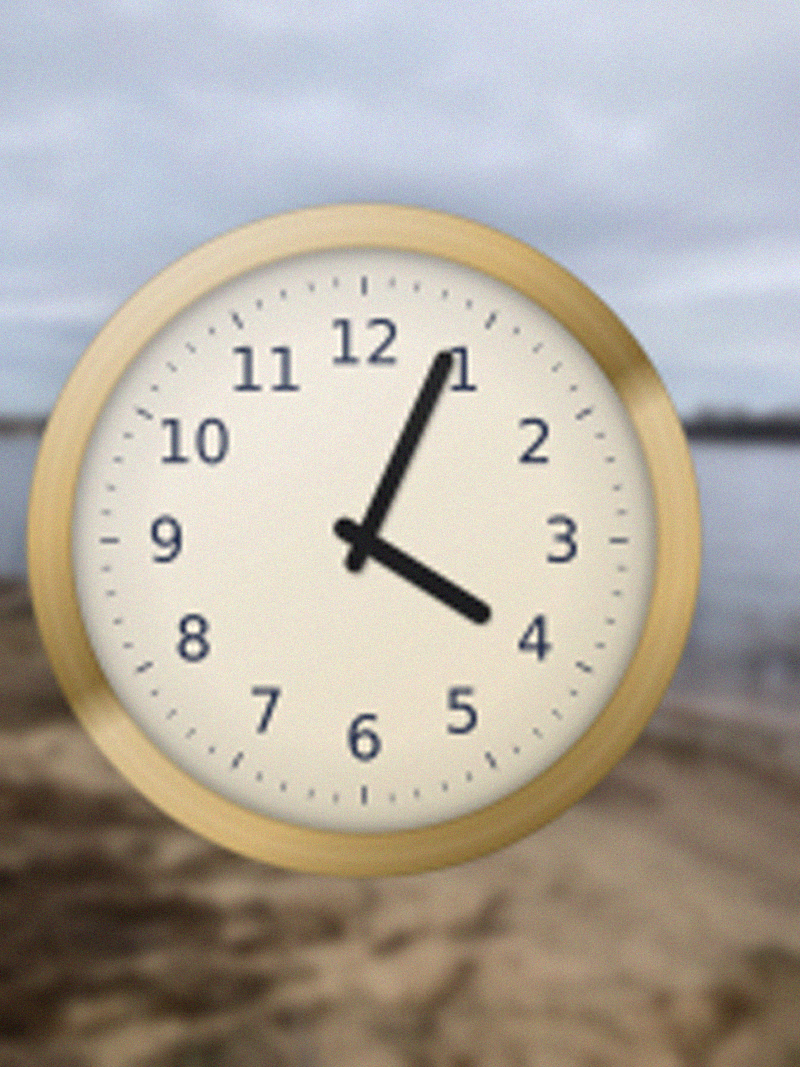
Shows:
{"hour": 4, "minute": 4}
